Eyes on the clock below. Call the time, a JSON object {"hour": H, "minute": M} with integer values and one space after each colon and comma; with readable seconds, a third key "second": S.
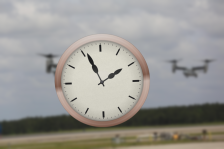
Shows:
{"hour": 1, "minute": 56}
